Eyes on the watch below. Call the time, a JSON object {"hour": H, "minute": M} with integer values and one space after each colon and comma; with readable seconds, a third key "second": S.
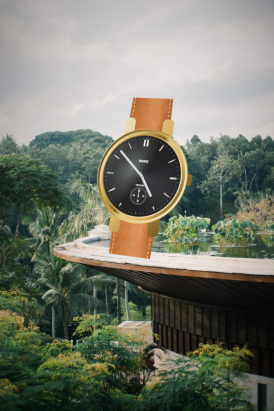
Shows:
{"hour": 4, "minute": 52}
